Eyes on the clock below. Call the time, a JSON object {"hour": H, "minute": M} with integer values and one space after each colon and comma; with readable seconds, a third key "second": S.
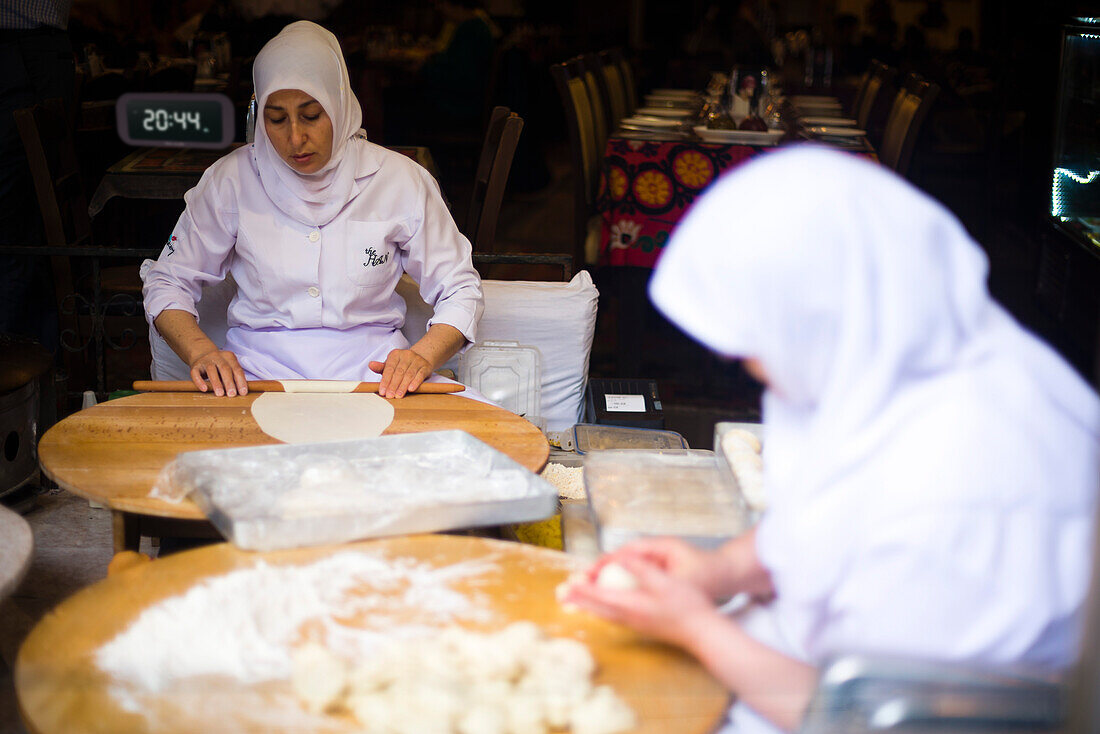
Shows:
{"hour": 20, "minute": 44}
